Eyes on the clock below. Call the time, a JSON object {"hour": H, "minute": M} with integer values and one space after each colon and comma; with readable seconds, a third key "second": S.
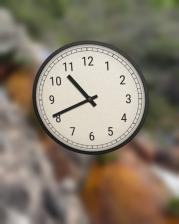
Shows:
{"hour": 10, "minute": 41}
